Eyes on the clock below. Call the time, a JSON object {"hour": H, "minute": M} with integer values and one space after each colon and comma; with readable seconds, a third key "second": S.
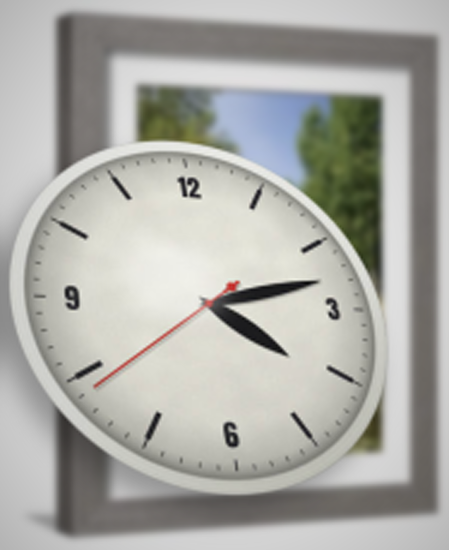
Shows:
{"hour": 4, "minute": 12, "second": 39}
